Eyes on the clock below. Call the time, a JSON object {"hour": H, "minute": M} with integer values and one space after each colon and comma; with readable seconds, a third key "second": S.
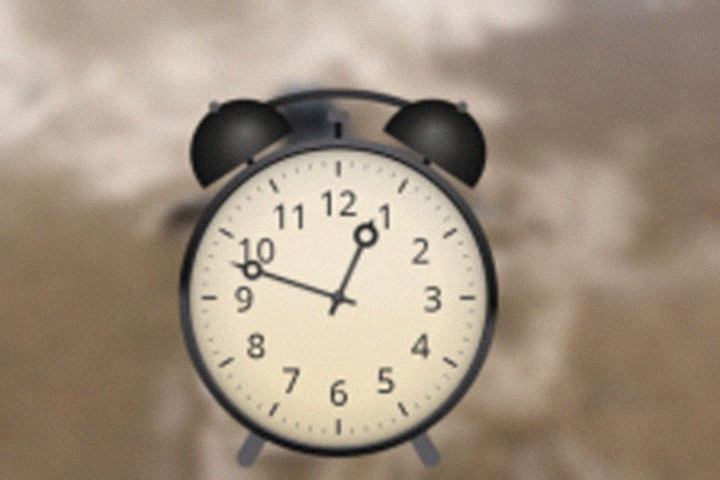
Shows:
{"hour": 12, "minute": 48}
